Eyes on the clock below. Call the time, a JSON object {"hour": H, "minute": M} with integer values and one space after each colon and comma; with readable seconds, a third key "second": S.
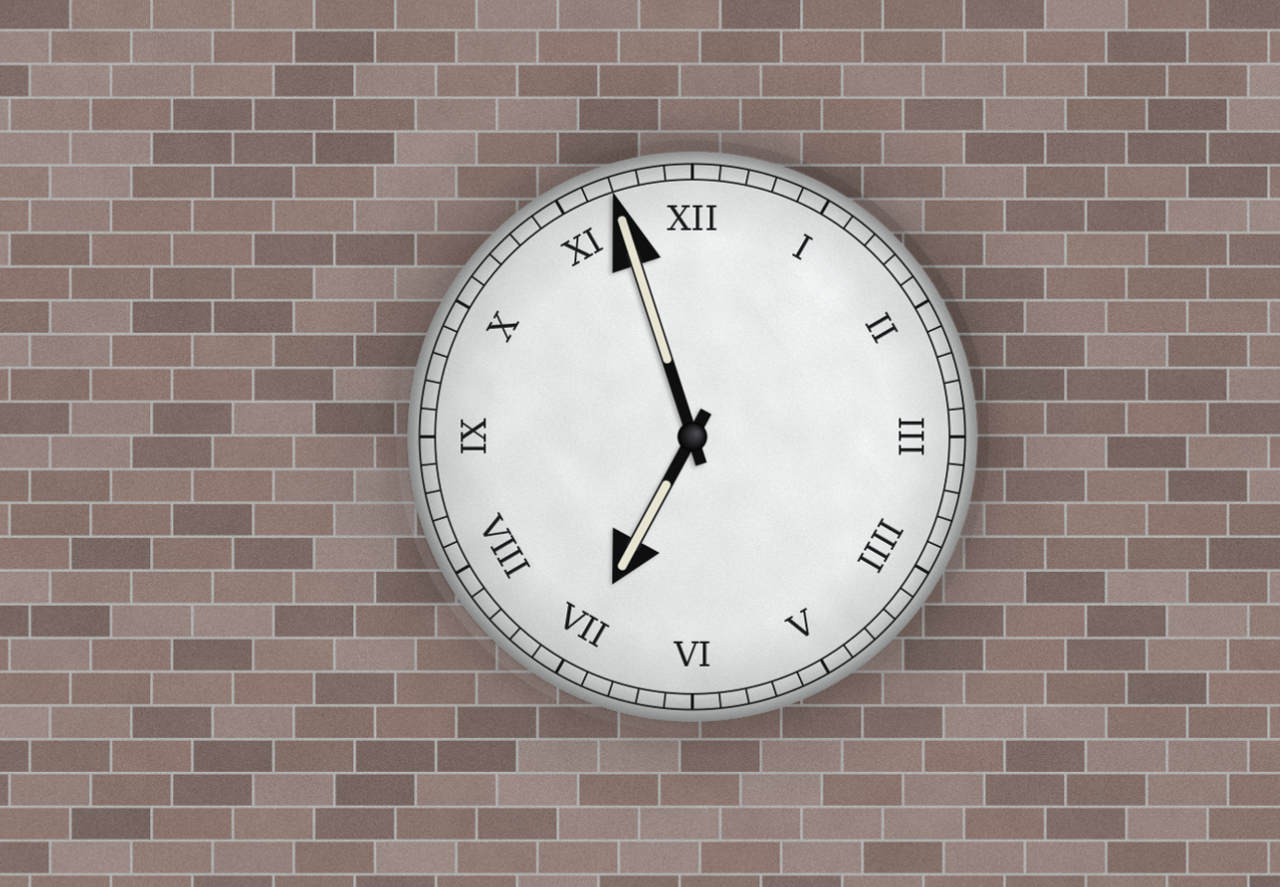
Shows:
{"hour": 6, "minute": 57}
